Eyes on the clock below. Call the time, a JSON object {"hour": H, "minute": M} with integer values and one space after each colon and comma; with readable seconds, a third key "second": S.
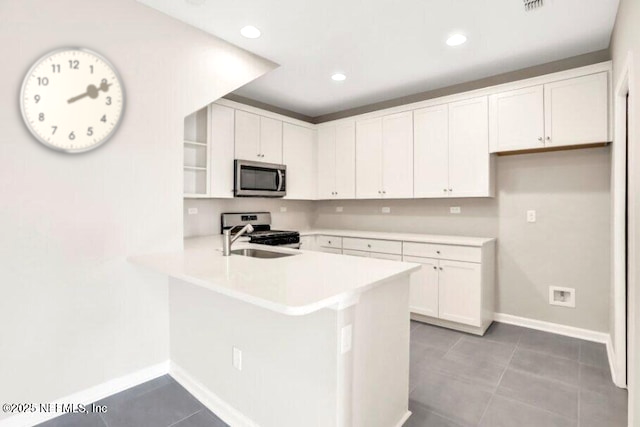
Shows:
{"hour": 2, "minute": 11}
